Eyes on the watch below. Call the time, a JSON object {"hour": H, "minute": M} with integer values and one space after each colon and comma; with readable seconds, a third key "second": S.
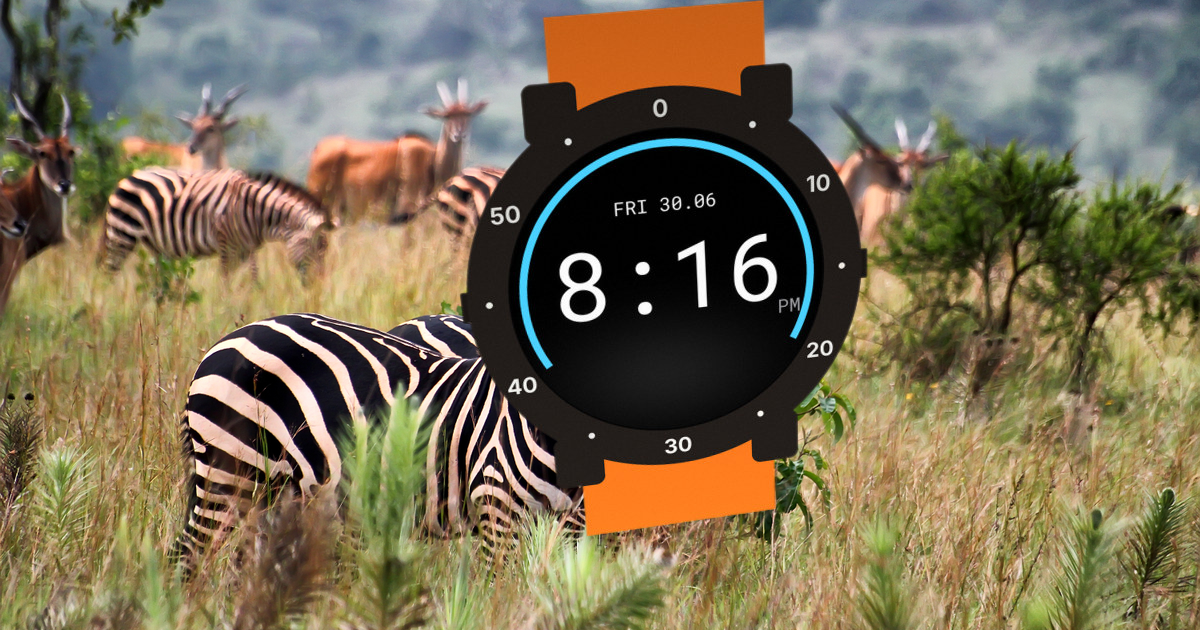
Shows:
{"hour": 8, "minute": 16}
